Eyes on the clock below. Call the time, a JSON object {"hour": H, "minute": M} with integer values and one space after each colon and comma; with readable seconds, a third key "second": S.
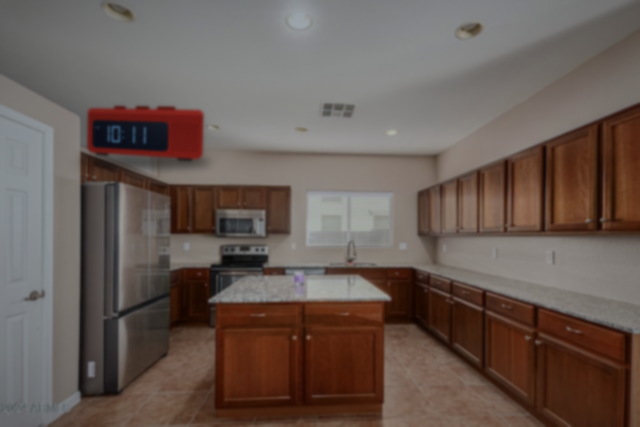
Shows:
{"hour": 10, "minute": 11}
